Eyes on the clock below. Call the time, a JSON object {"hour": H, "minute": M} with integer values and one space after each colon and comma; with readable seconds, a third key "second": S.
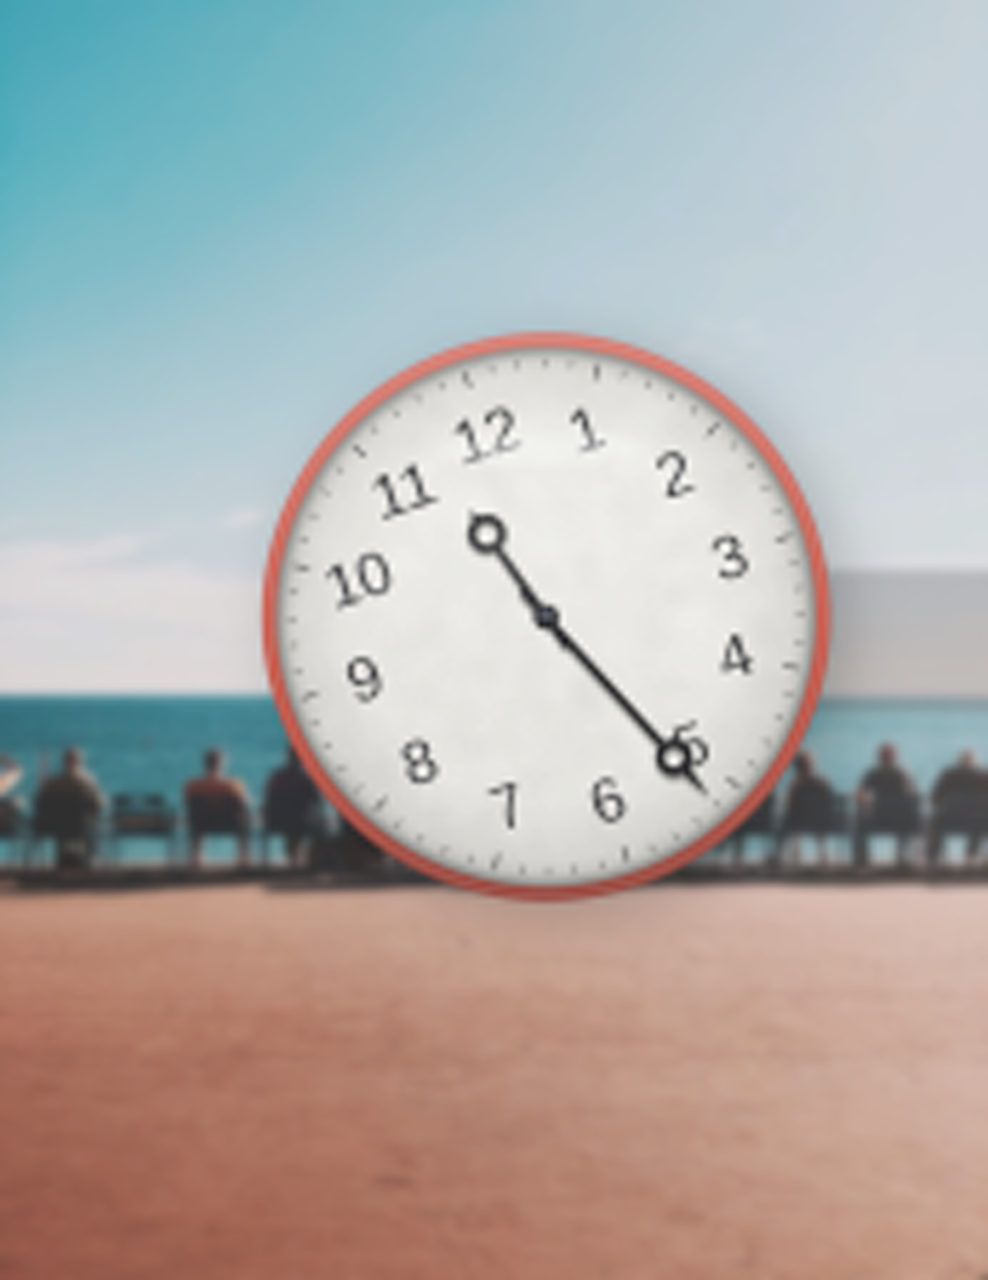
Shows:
{"hour": 11, "minute": 26}
